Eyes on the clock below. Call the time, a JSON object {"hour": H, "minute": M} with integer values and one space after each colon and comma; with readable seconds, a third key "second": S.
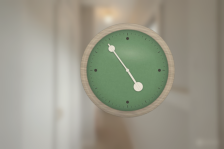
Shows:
{"hour": 4, "minute": 54}
